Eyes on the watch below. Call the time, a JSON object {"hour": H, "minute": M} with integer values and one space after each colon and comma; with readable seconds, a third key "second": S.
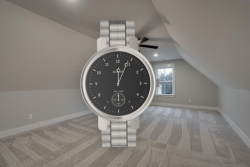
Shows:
{"hour": 12, "minute": 4}
